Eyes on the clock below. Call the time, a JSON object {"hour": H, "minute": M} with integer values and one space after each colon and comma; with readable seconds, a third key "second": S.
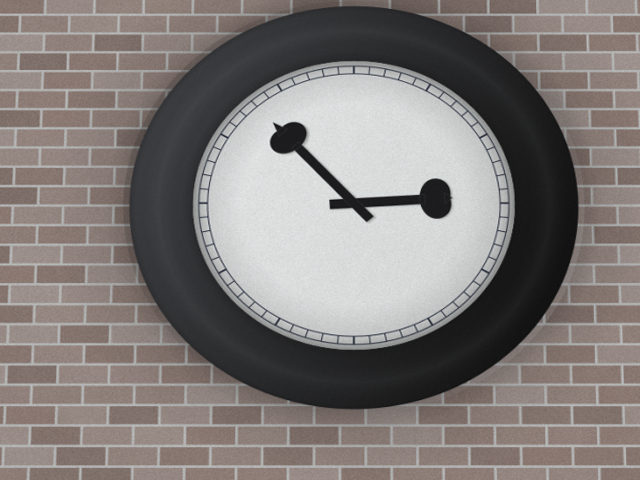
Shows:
{"hour": 2, "minute": 53}
